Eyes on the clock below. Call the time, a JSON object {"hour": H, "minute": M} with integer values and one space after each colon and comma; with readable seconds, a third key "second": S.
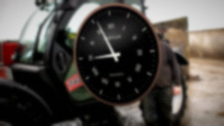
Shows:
{"hour": 8, "minute": 56}
